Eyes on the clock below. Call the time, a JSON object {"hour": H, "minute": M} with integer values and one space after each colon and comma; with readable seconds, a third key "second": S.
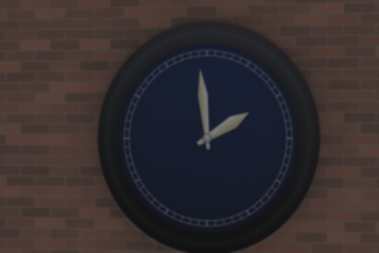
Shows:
{"hour": 1, "minute": 59}
